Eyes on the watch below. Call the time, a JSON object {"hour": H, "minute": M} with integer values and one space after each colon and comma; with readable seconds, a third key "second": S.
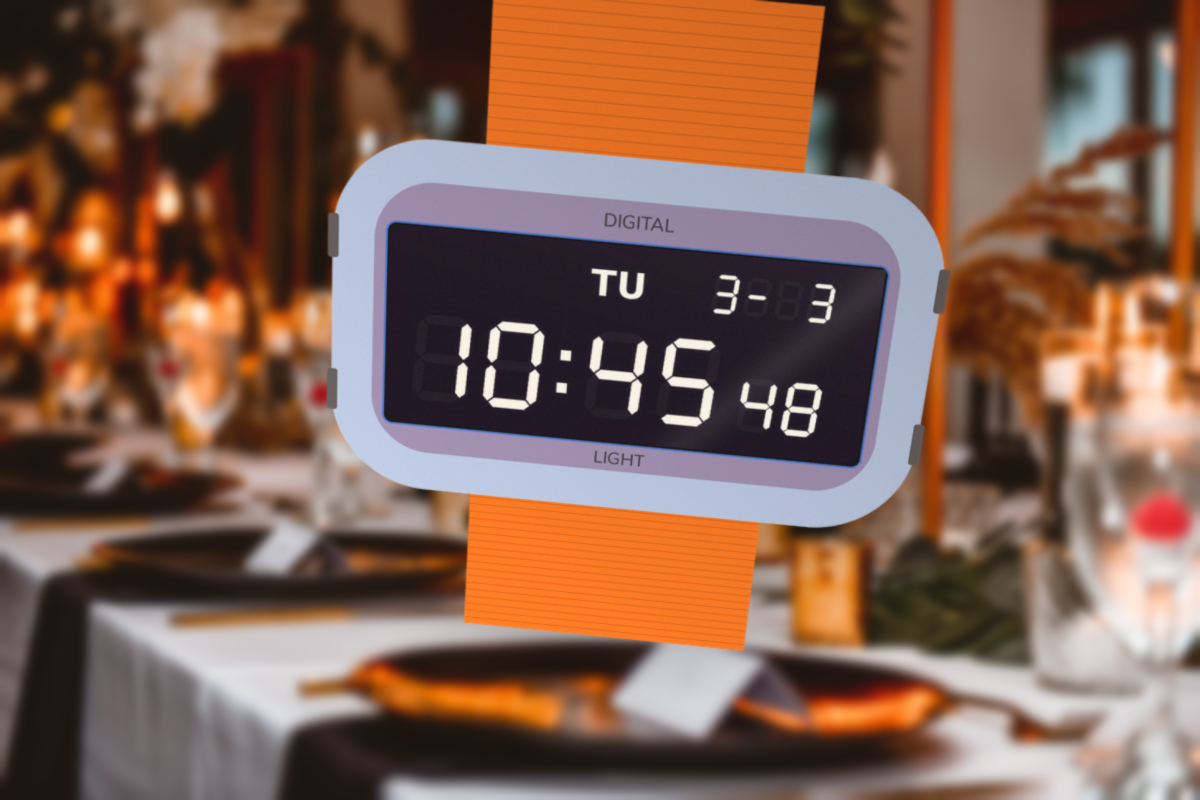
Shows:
{"hour": 10, "minute": 45, "second": 48}
